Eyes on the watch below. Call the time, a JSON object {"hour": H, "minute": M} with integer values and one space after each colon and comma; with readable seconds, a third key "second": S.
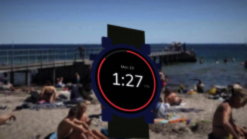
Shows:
{"hour": 1, "minute": 27}
